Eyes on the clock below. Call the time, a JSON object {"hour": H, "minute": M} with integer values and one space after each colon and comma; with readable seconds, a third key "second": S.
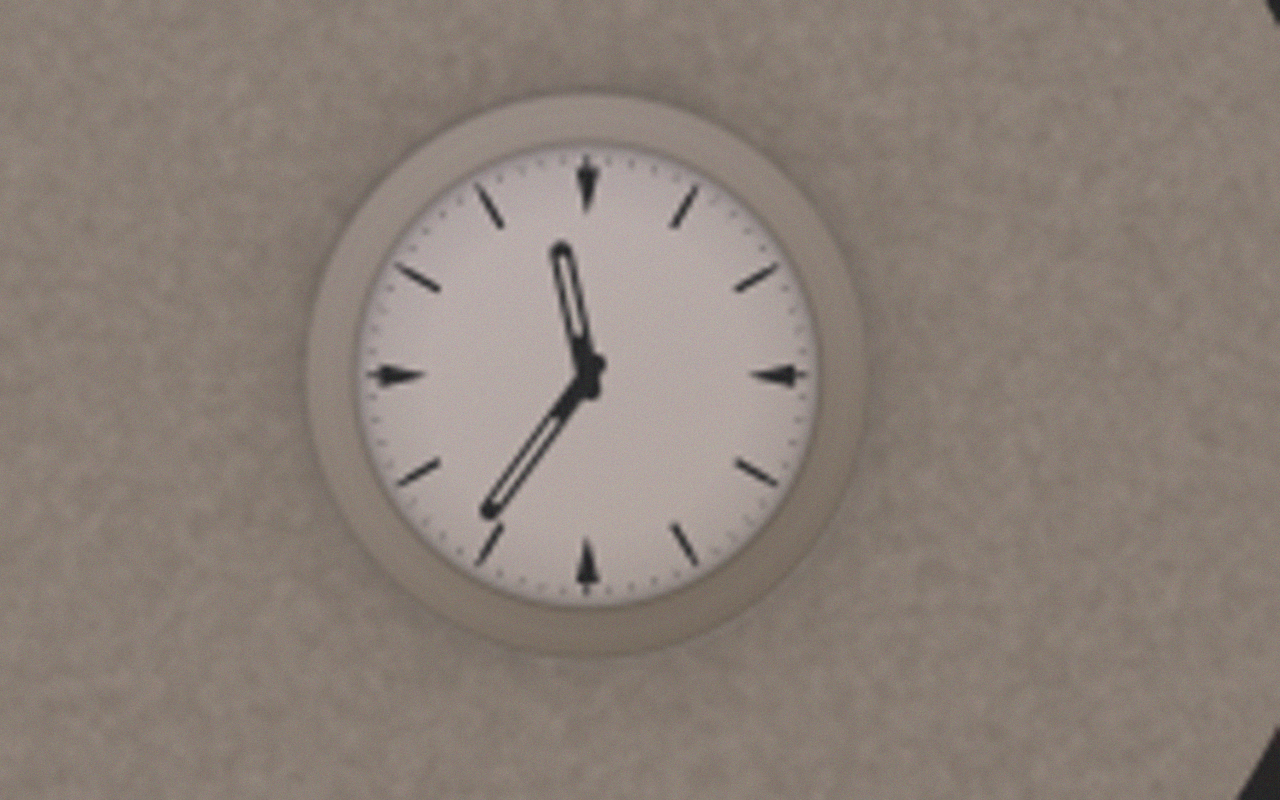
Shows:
{"hour": 11, "minute": 36}
